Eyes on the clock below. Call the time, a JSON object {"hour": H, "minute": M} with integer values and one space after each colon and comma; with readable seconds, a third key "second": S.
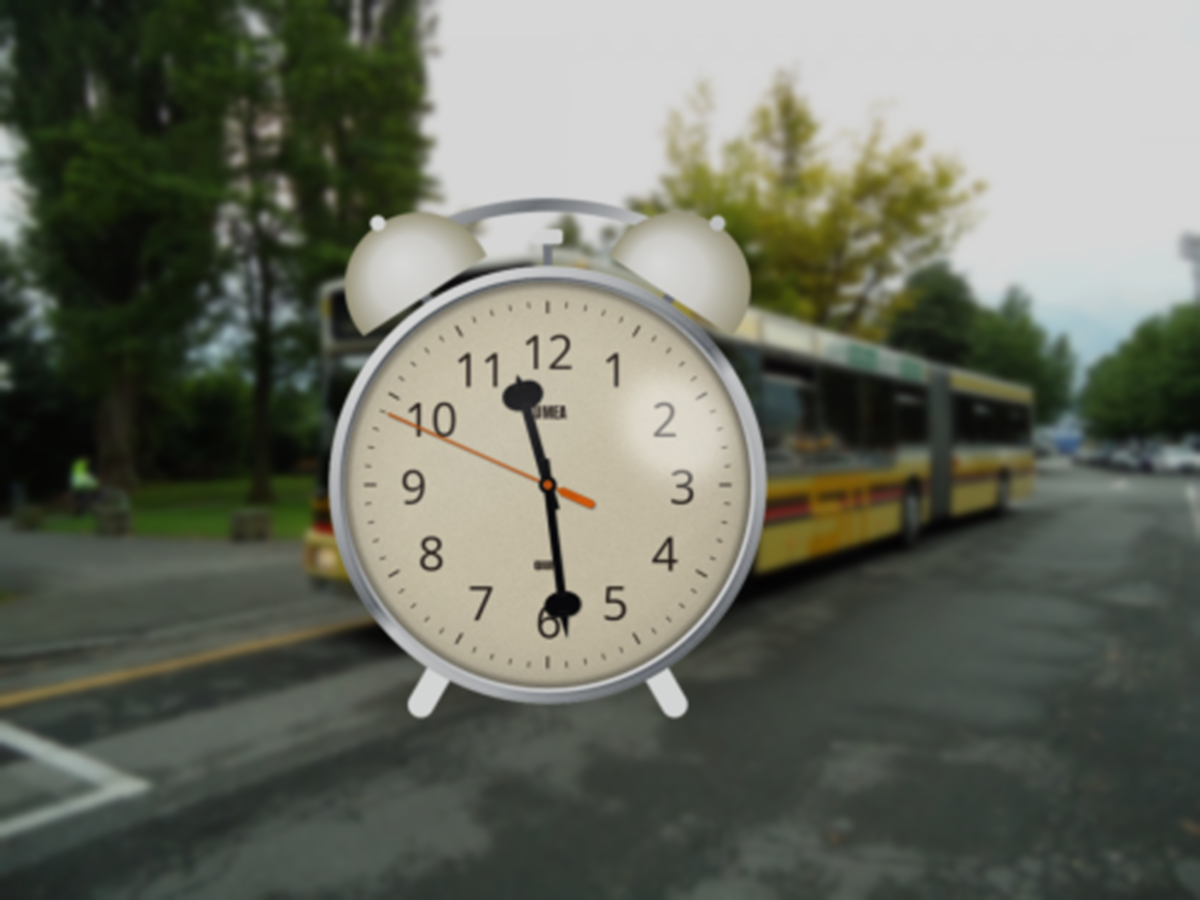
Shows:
{"hour": 11, "minute": 28, "second": 49}
